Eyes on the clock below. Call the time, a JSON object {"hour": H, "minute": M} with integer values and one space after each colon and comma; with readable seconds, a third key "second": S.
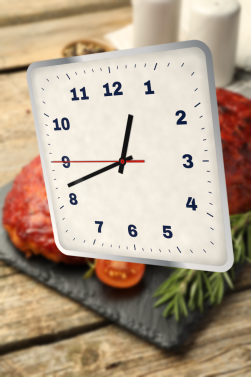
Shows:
{"hour": 12, "minute": 41, "second": 45}
